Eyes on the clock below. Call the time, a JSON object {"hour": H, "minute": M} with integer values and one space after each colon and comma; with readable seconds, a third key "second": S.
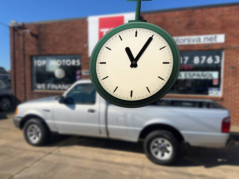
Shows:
{"hour": 11, "minute": 5}
